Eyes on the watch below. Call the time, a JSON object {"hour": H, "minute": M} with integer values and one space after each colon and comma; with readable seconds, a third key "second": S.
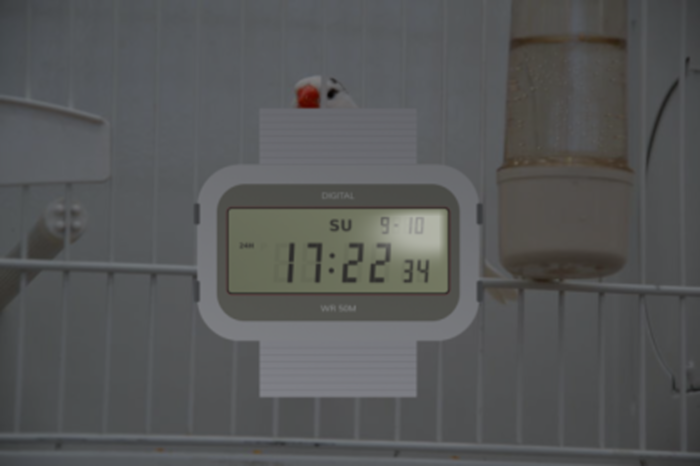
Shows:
{"hour": 17, "minute": 22, "second": 34}
